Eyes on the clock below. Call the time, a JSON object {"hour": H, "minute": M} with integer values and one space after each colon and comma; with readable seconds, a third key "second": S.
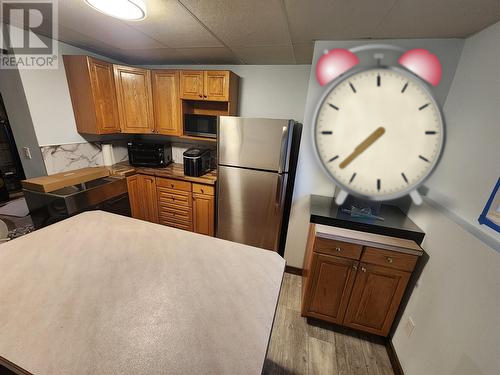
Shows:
{"hour": 7, "minute": 38}
